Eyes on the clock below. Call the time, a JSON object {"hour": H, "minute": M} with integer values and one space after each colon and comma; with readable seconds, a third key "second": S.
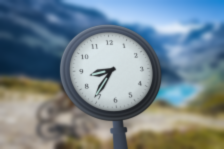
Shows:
{"hour": 8, "minute": 36}
